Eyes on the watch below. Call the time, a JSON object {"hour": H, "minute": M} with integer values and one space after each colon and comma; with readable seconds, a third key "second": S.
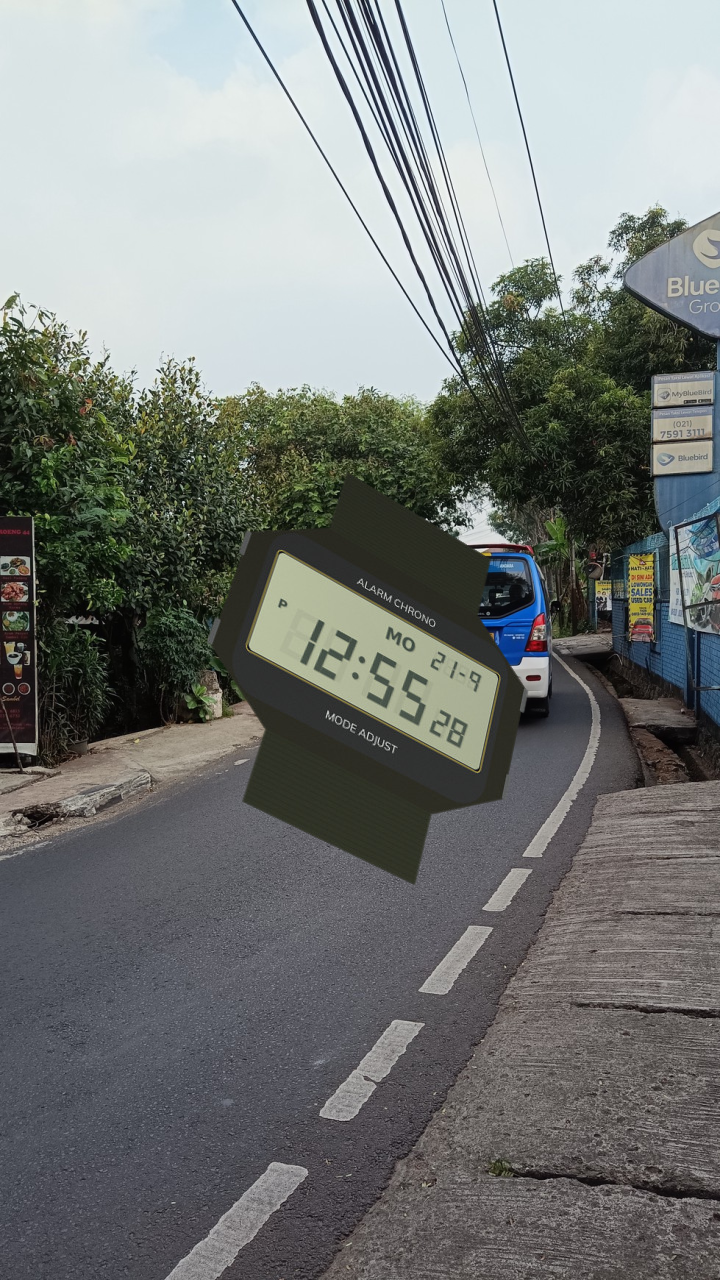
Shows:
{"hour": 12, "minute": 55, "second": 28}
